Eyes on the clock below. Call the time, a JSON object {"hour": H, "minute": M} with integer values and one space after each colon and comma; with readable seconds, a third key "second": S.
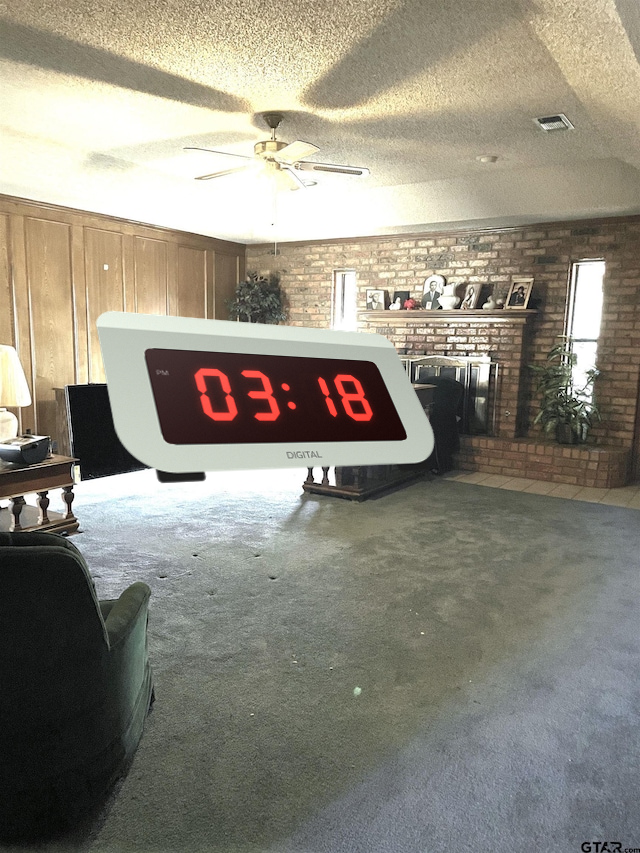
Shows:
{"hour": 3, "minute": 18}
